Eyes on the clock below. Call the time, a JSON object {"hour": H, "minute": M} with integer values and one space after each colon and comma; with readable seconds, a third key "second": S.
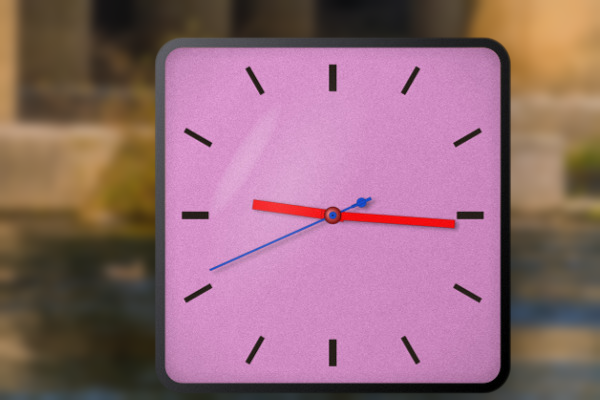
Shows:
{"hour": 9, "minute": 15, "second": 41}
